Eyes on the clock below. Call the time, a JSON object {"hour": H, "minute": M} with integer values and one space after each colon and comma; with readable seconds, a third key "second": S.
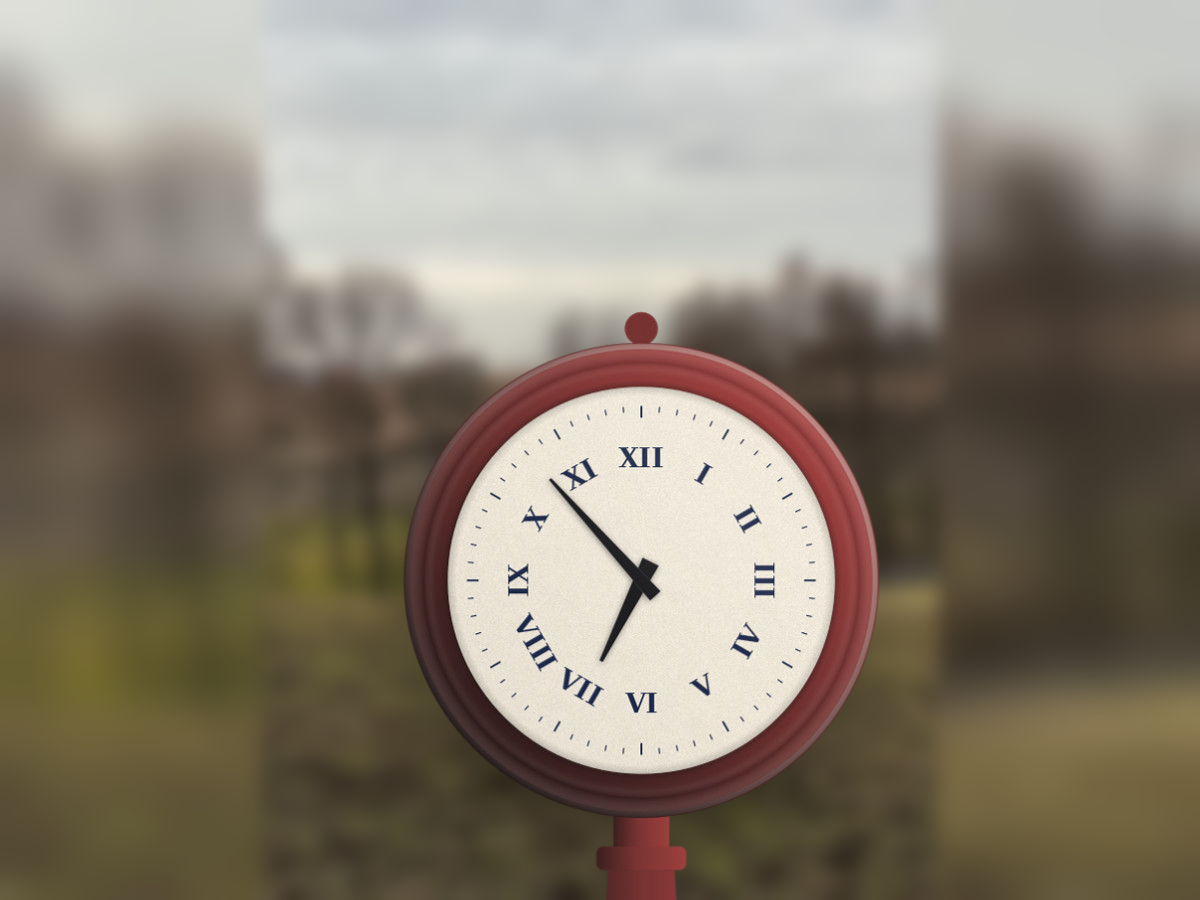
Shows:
{"hour": 6, "minute": 53}
